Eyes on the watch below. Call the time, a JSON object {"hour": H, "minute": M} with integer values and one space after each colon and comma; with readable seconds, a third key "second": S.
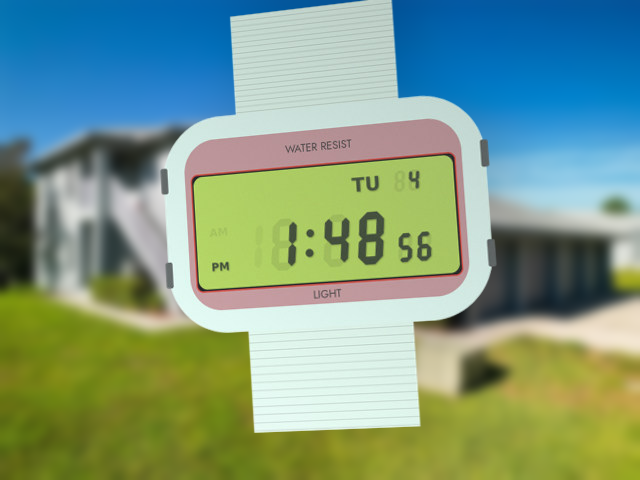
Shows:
{"hour": 1, "minute": 48, "second": 56}
